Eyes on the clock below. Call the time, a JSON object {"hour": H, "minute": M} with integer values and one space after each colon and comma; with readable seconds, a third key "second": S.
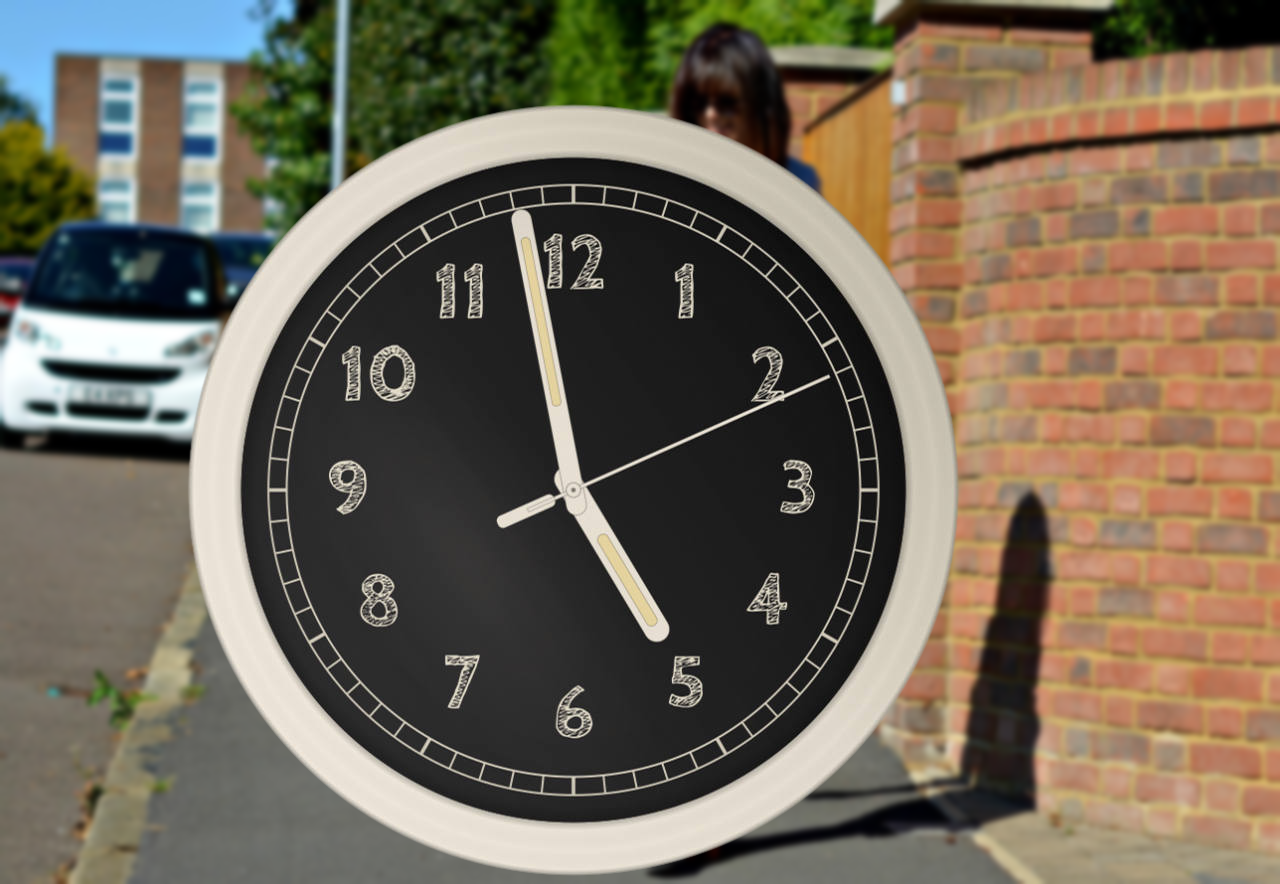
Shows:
{"hour": 4, "minute": 58, "second": 11}
